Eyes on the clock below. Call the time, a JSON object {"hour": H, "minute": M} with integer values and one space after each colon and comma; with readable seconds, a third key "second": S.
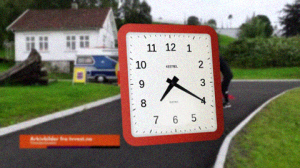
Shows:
{"hour": 7, "minute": 20}
